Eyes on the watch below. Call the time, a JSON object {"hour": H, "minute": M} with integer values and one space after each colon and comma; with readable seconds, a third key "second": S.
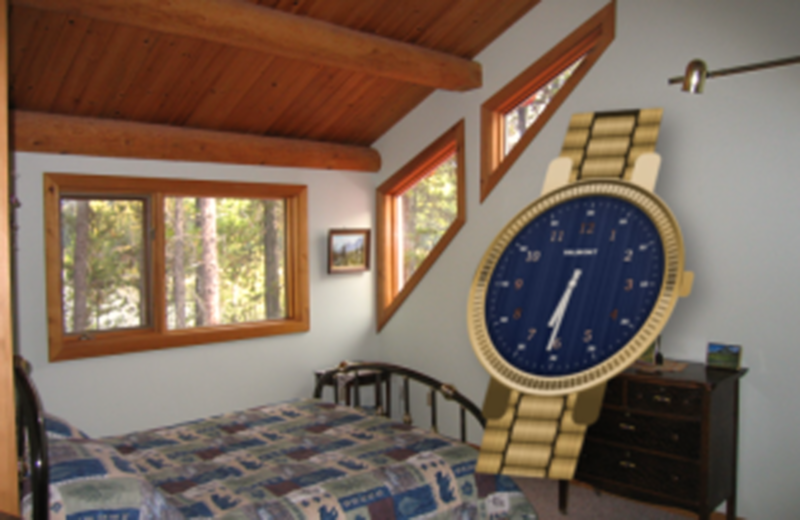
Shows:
{"hour": 6, "minute": 31}
